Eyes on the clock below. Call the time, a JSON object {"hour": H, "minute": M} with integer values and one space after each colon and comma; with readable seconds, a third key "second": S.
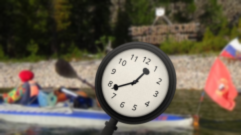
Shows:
{"hour": 12, "minute": 38}
